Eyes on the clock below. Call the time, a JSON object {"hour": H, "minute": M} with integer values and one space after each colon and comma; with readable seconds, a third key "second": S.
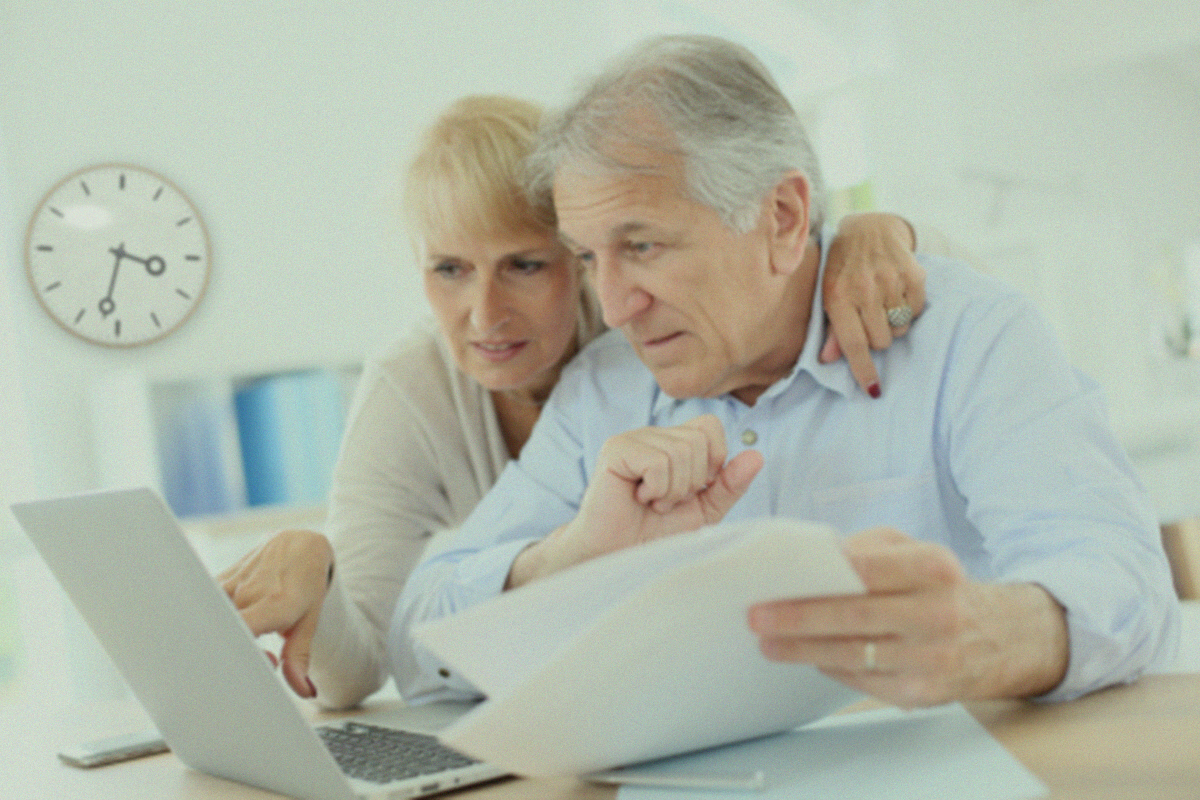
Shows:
{"hour": 3, "minute": 32}
